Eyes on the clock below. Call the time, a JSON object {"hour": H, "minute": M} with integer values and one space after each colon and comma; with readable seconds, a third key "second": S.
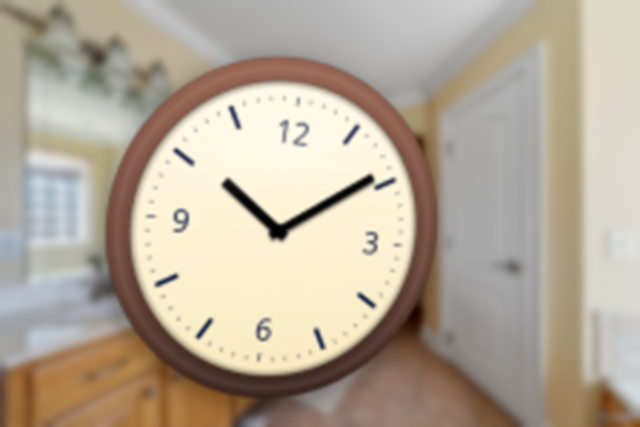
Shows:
{"hour": 10, "minute": 9}
